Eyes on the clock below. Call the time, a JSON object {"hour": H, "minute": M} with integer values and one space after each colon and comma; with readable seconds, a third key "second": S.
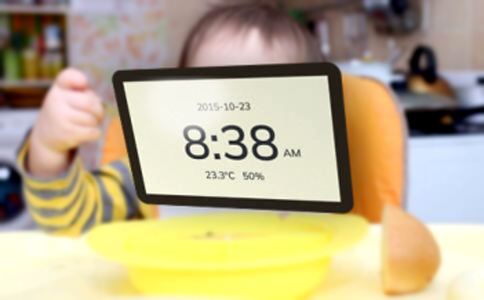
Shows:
{"hour": 8, "minute": 38}
